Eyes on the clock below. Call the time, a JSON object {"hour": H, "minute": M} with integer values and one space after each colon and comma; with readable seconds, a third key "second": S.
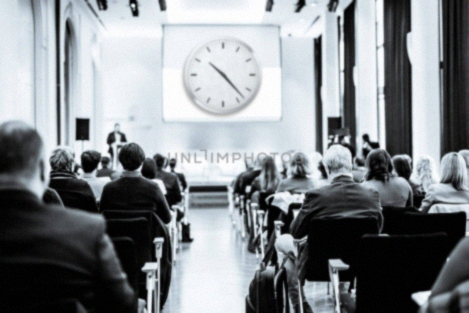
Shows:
{"hour": 10, "minute": 23}
